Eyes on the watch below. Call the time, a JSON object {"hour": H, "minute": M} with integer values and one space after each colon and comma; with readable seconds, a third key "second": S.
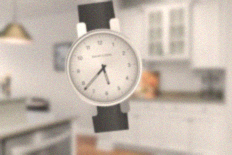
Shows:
{"hour": 5, "minute": 38}
